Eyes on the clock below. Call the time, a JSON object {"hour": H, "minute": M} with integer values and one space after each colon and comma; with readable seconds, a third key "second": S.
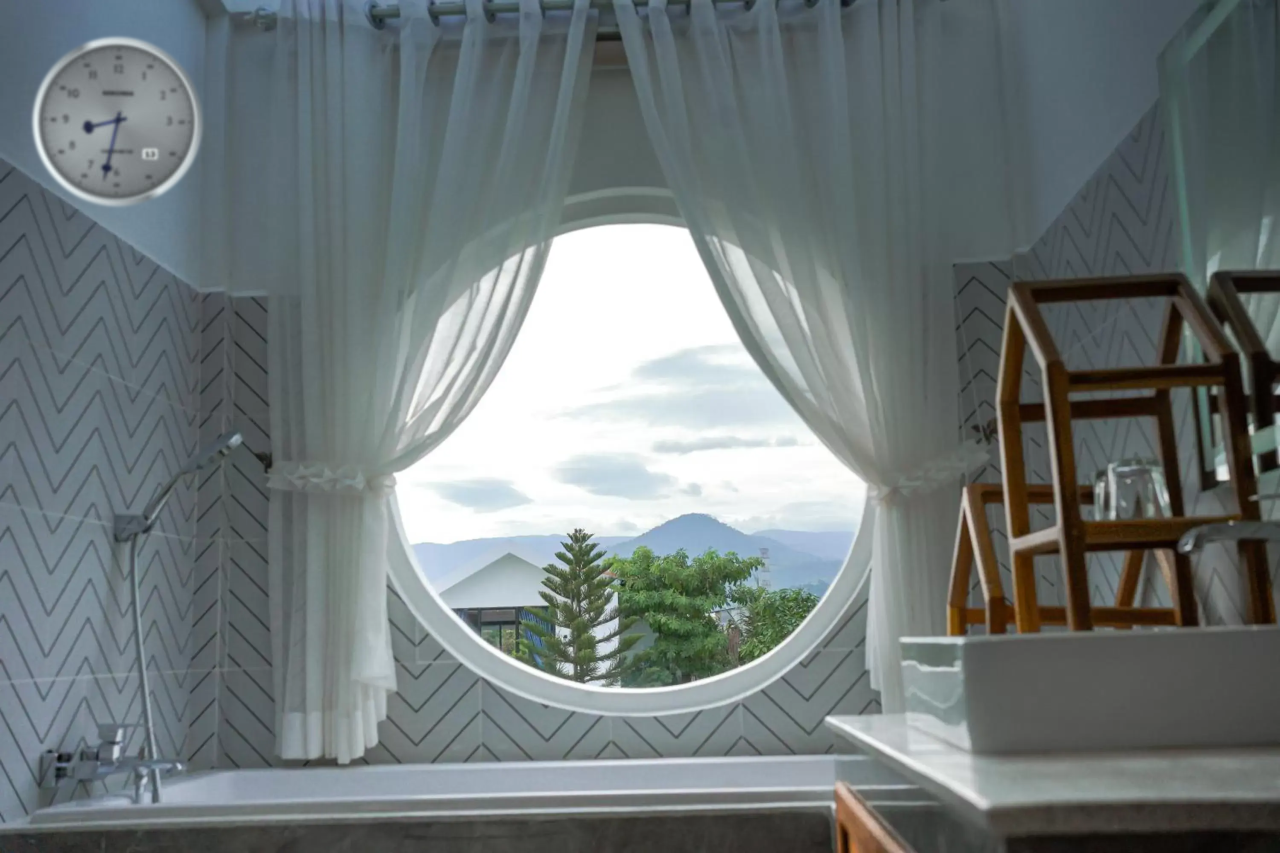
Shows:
{"hour": 8, "minute": 32}
